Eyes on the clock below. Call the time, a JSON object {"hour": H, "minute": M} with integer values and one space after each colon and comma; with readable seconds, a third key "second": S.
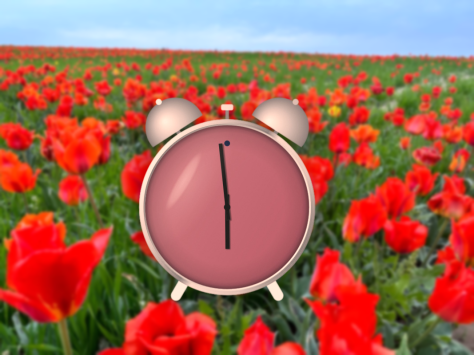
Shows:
{"hour": 5, "minute": 59}
